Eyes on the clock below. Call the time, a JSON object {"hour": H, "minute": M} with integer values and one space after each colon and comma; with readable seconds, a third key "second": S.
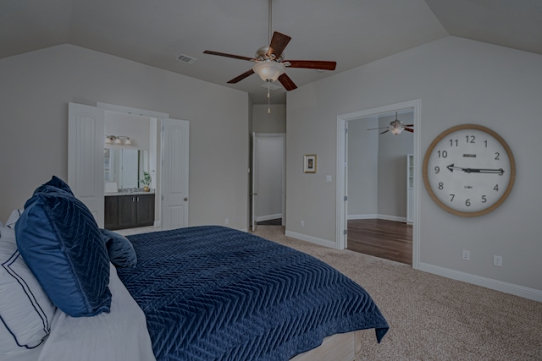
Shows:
{"hour": 9, "minute": 15}
